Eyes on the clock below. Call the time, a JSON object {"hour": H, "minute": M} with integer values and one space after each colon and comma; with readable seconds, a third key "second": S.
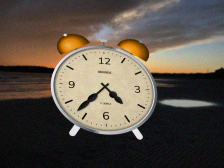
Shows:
{"hour": 4, "minute": 37}
